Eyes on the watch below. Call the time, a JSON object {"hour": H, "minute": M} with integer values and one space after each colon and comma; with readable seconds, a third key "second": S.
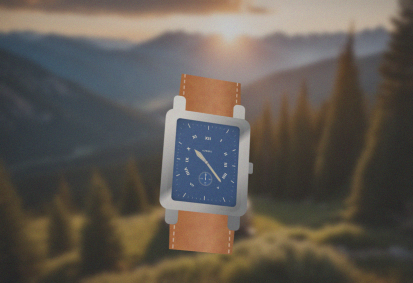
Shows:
{"hour": 10, "minute": 23}
